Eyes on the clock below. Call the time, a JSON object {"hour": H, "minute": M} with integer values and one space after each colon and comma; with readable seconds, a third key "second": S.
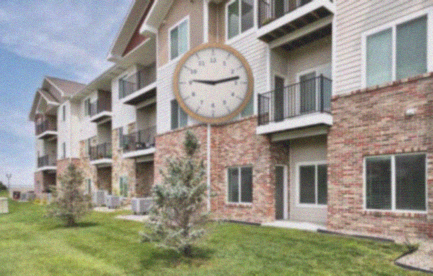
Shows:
{"hour": 9, "minute": 13}
